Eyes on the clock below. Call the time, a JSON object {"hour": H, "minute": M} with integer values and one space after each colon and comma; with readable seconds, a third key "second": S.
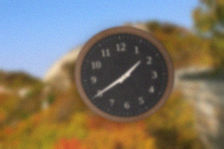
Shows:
{"hour": 1, "minute": 40}
